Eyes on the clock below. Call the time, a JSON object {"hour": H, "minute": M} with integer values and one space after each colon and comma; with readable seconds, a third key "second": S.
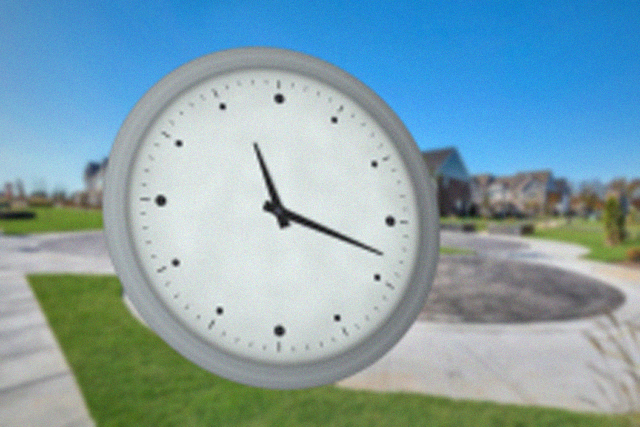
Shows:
{"hour": 11, "minute": 18}
